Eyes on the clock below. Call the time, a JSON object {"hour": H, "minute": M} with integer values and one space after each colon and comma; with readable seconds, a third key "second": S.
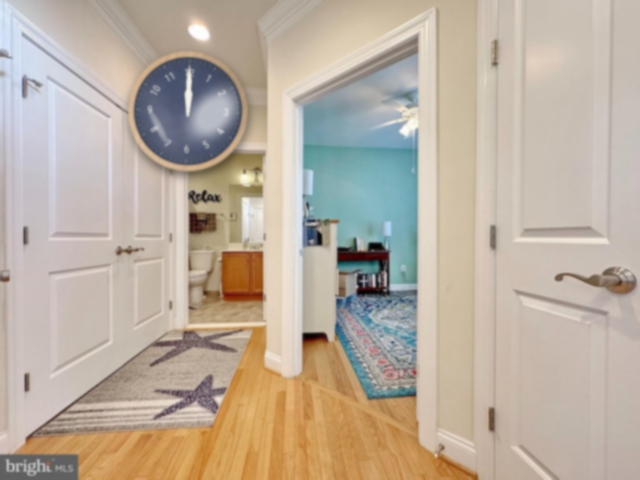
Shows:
{"hour": 12, "minute": 0}
